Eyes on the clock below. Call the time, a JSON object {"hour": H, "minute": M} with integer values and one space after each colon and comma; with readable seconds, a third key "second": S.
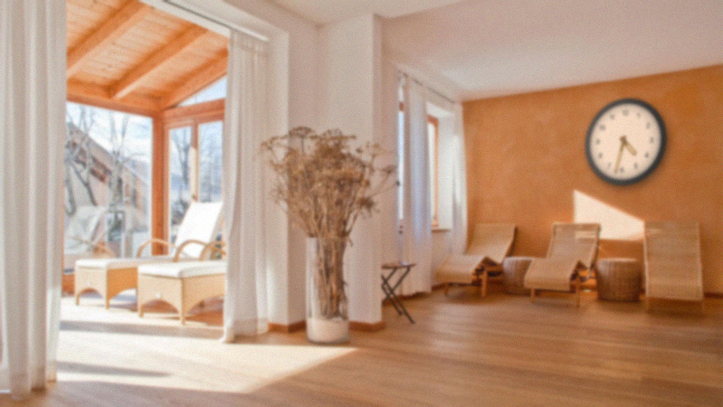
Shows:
{"hour": 4, "minute": 32}
